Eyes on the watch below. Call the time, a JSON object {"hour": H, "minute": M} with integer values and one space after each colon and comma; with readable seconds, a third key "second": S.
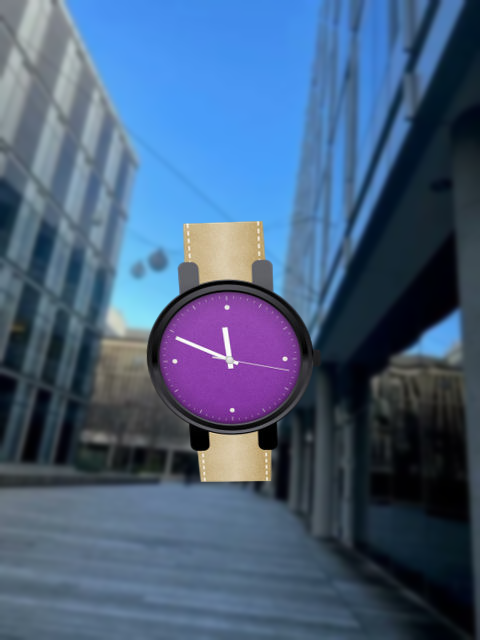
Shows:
{"hour": 11, "minute": 49, "second": 17}
